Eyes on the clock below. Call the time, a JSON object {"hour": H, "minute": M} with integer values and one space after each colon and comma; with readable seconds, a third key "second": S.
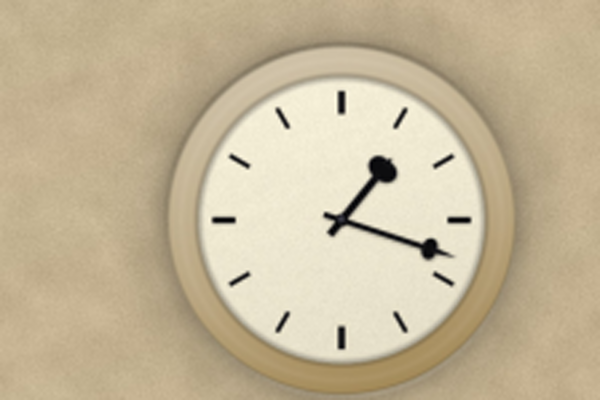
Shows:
{"hour": 1, "minute": 18}
